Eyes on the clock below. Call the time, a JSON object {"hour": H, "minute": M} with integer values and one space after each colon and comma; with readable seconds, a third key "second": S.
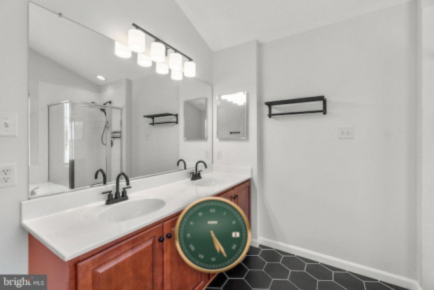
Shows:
{"hour": 5, "minute": 25}
